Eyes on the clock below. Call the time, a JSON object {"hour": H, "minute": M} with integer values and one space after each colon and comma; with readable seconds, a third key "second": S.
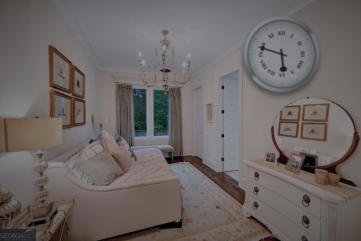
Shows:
{"hour": 5, "minute": 48}
